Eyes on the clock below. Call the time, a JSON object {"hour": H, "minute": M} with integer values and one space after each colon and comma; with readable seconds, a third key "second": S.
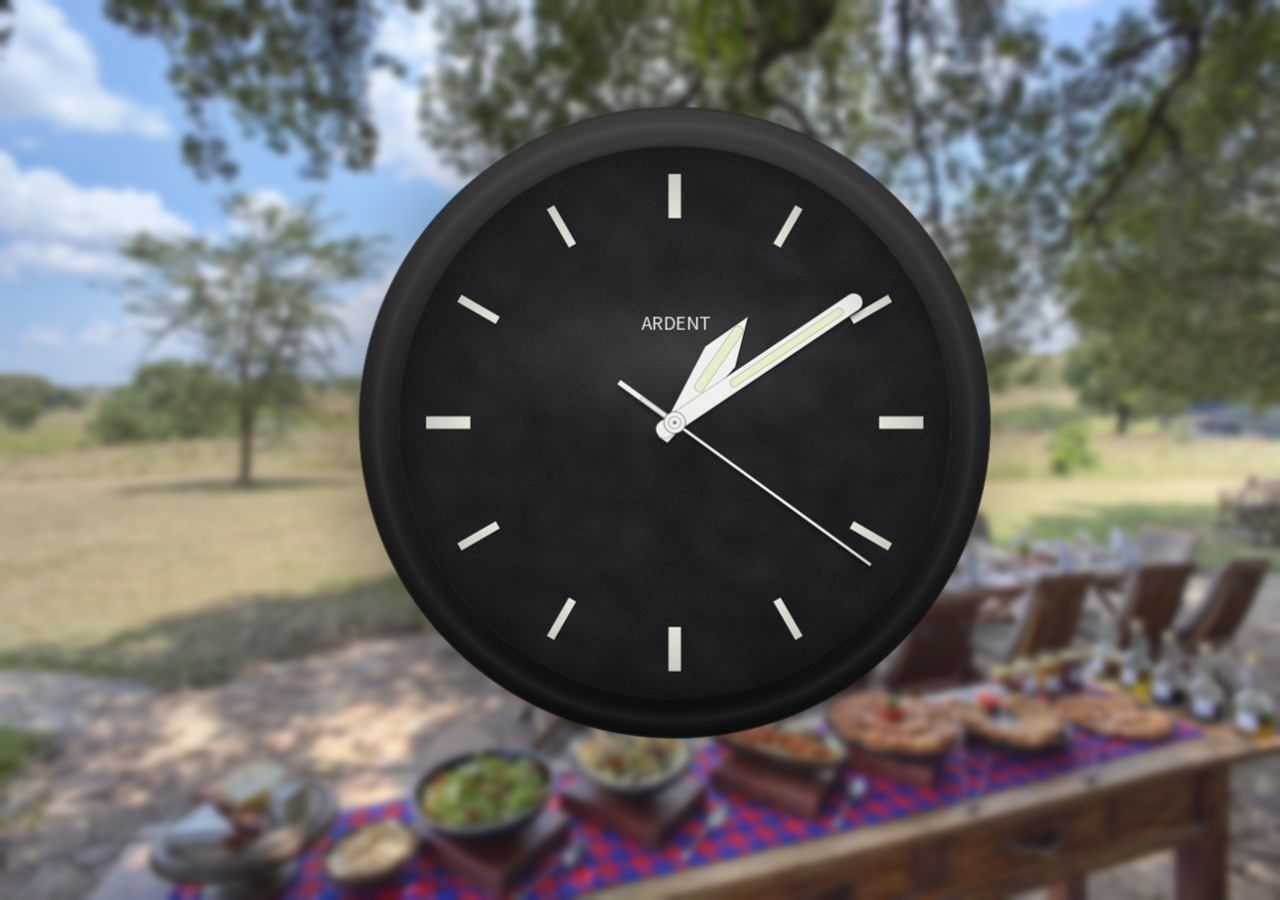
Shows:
{"hour": 1, "minute": 9, "second": 21}
